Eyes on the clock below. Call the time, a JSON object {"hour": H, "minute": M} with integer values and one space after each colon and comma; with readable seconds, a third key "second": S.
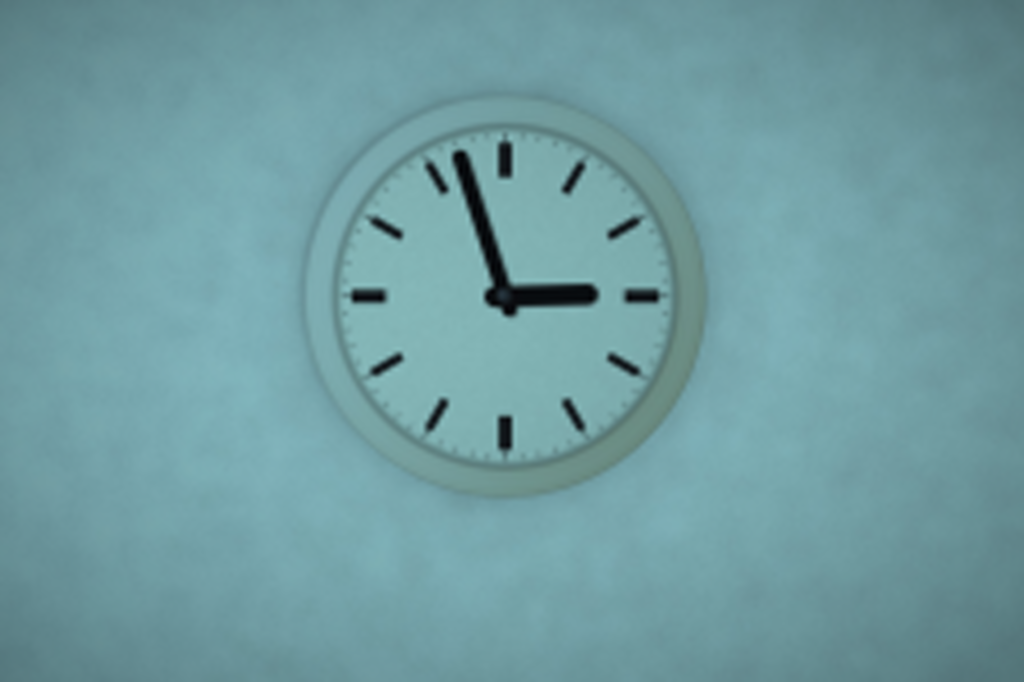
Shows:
{"hour": 2, "minute": 57}
